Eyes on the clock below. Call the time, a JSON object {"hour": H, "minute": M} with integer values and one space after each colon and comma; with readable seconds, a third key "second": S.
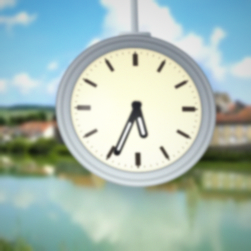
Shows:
{"hour": 5, "minute": 34}
